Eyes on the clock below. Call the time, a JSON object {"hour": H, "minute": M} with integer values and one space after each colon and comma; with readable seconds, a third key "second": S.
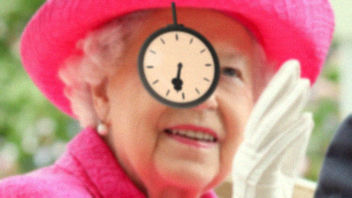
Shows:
{"hour": 6, "minute": 32}
